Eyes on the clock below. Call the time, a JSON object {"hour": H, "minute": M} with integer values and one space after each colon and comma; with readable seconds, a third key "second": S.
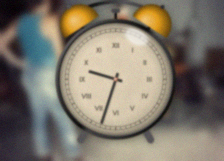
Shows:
{"hour": 9, "minute": 33}
